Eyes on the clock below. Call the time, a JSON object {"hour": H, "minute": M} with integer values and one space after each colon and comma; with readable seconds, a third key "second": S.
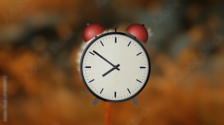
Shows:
{"hour": 7, "minute": 51}
